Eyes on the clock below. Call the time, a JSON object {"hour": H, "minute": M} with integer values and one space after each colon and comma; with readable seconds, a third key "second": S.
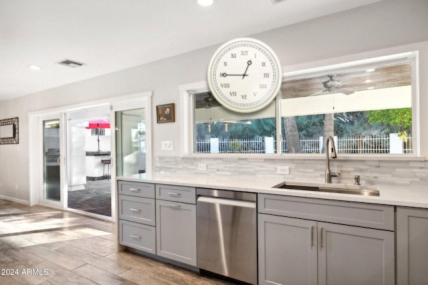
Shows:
{"hour": 12, "minute": 45}
